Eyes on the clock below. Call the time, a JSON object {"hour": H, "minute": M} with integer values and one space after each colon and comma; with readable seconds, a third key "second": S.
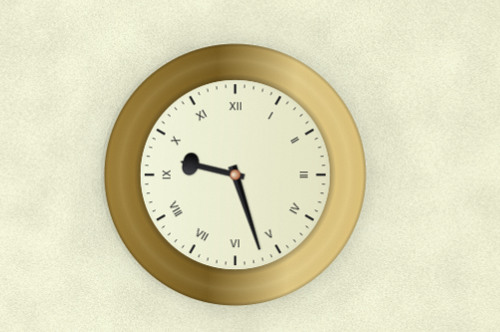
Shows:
{"hour": 9, "minute": 27}
